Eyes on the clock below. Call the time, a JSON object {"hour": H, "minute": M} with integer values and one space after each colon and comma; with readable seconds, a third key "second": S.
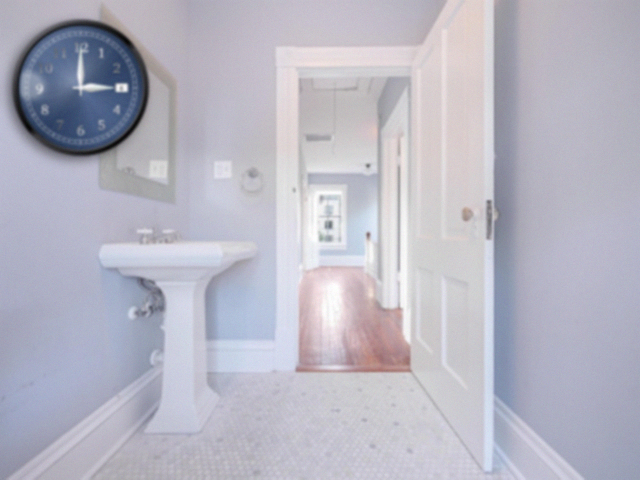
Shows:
{"hour": 3, "minute": 0}
